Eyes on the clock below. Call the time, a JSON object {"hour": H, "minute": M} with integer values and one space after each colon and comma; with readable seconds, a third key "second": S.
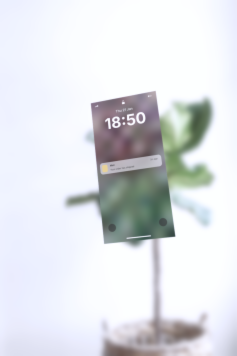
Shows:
{"hour": 18, "minute": 50}
